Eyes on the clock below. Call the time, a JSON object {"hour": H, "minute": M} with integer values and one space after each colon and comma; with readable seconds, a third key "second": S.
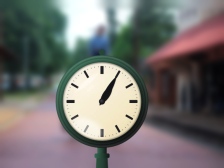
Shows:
{"hour": 1, "minute": 5}
